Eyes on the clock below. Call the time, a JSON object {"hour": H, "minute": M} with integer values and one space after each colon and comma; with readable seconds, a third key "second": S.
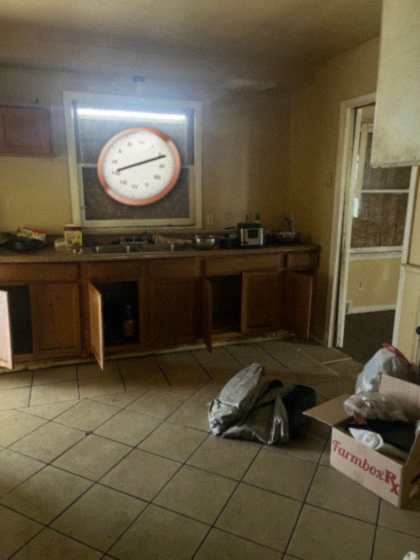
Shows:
{"hour": 8, "minute": 11}
